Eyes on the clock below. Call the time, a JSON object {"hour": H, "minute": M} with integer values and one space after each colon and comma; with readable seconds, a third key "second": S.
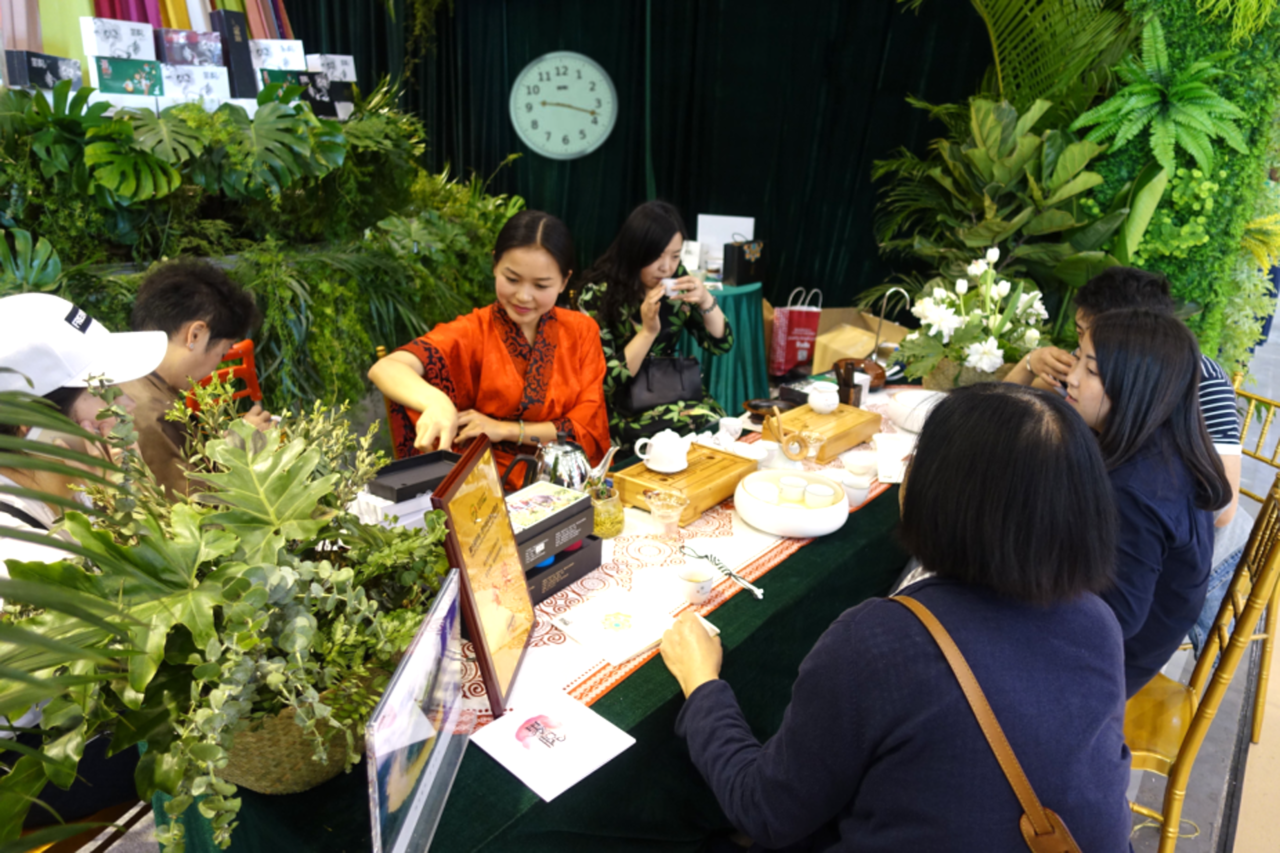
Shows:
{"hour": 9, "minute": 18}
